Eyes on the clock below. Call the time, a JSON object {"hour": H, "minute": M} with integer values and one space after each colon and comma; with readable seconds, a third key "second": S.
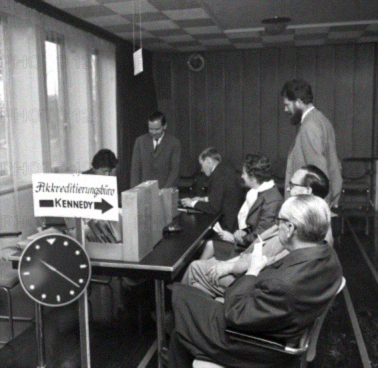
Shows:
{"hour": 10, "minute": 22}
